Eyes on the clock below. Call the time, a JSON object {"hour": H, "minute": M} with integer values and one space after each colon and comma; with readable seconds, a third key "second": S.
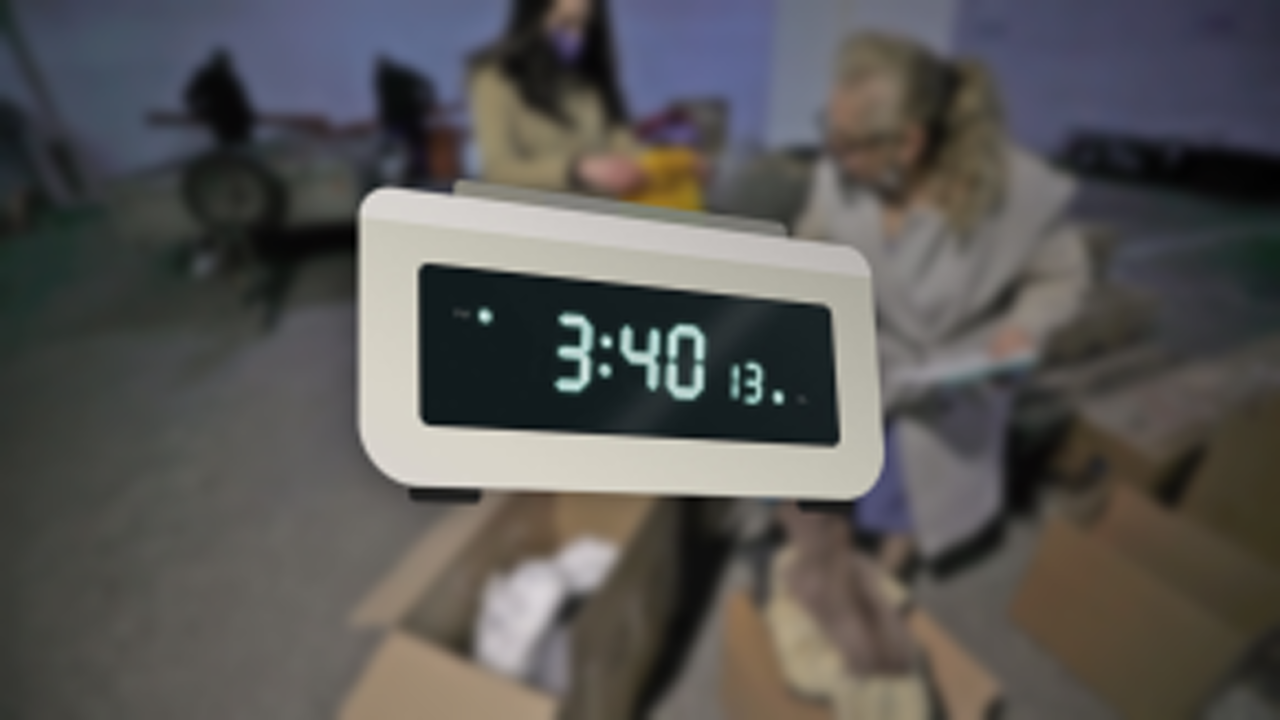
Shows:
{"hour": 3, "minute": 40, "second": 13}
